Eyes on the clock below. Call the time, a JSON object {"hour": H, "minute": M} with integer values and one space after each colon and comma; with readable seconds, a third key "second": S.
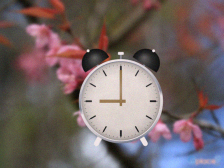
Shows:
{"hour": 9, "minute": 0}
